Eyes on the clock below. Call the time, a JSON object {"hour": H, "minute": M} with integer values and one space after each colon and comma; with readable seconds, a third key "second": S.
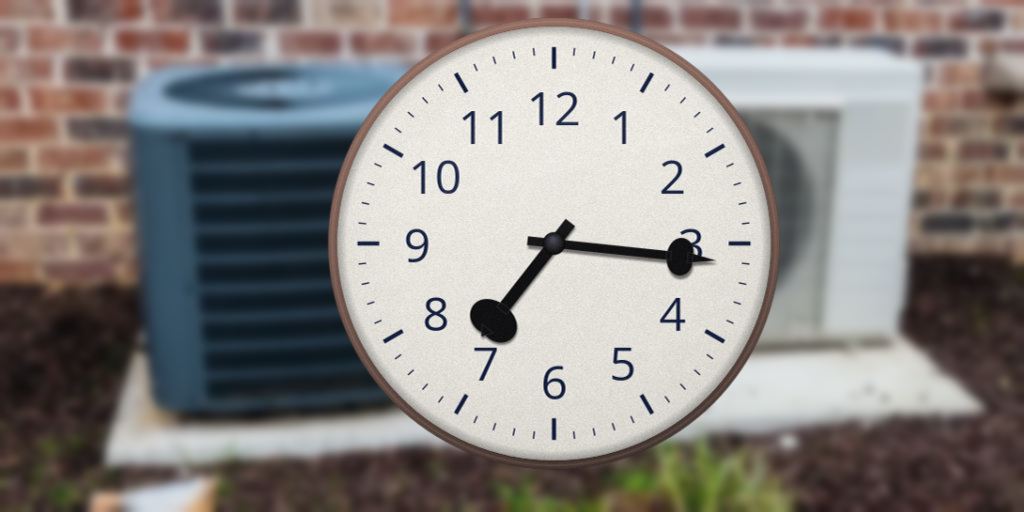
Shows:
{"hour": 7, "minute": 16}
